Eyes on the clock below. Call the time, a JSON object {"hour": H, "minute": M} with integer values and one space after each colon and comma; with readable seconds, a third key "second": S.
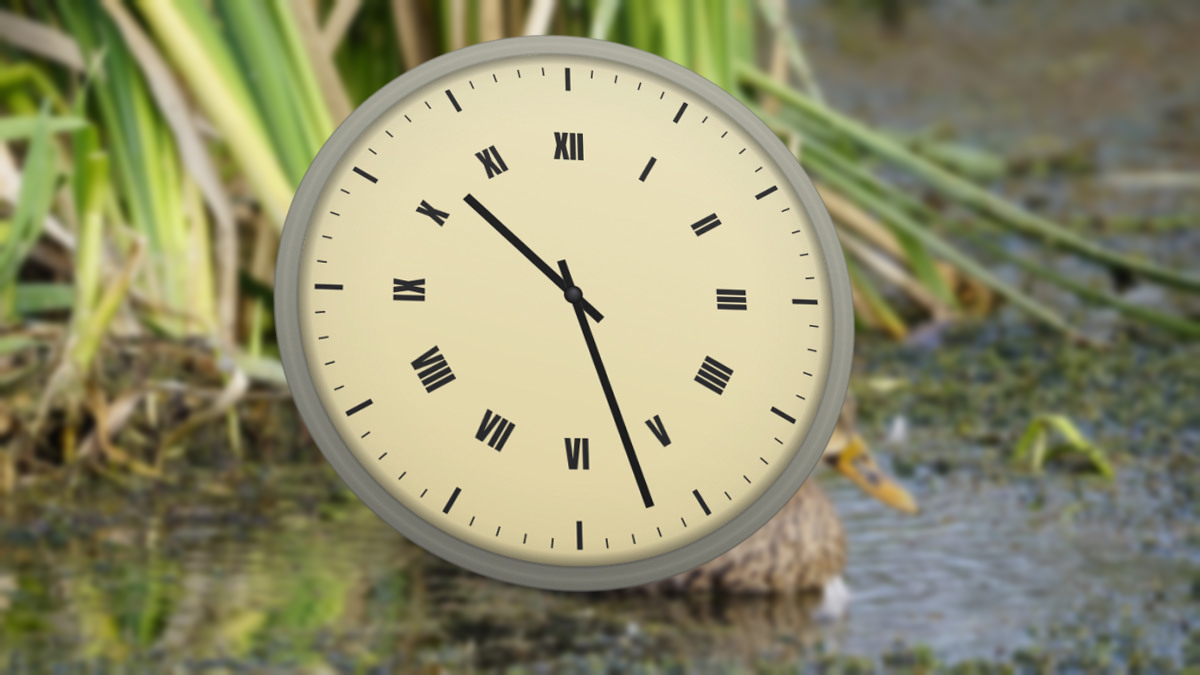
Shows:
{"hour": 10, "minute": 27}
